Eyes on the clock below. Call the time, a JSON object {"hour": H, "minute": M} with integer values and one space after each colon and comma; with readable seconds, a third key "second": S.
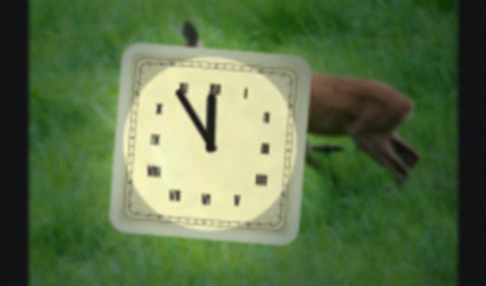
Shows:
{"hour": 11, "minute": 54}
